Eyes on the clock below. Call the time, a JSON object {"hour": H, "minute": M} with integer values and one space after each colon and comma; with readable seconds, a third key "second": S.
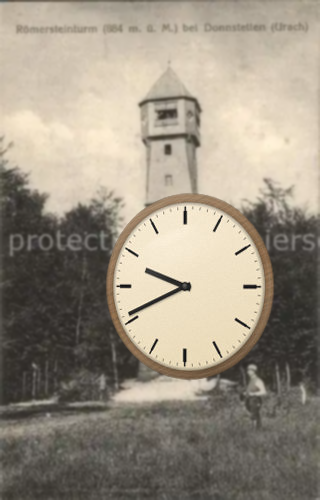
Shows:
{"hour": 9, "minute": 41}
